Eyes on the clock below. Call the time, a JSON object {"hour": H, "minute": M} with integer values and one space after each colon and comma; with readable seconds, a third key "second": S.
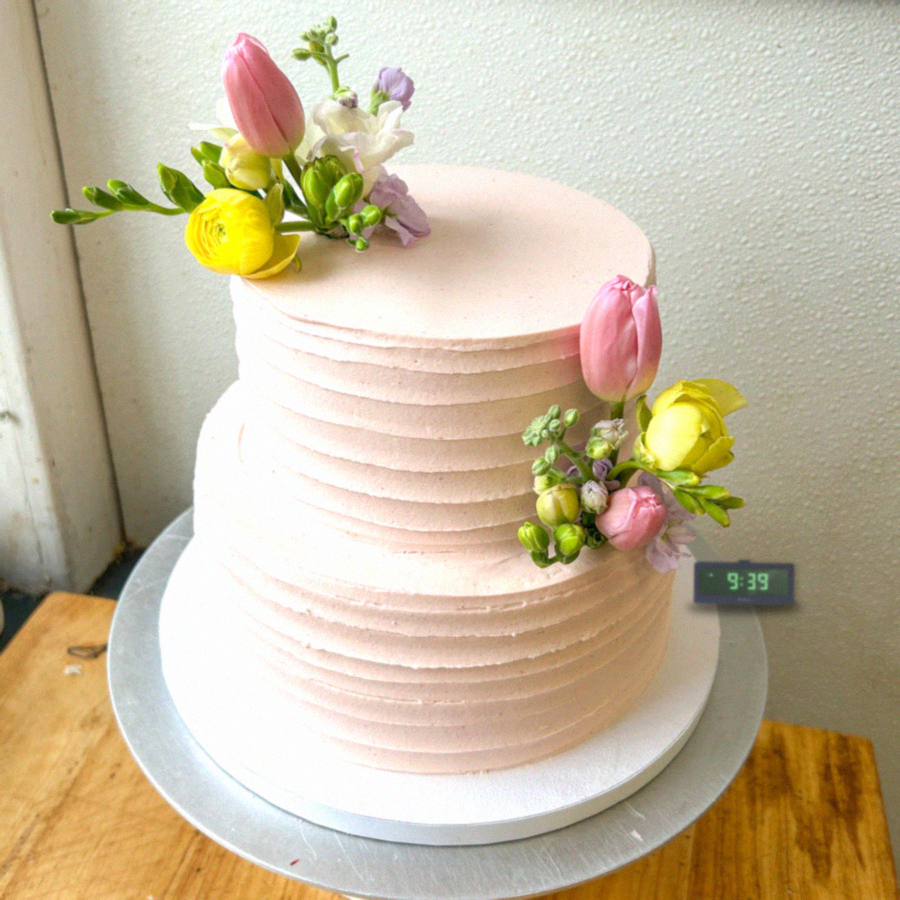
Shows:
{"hour": 9, "minute": 39}
